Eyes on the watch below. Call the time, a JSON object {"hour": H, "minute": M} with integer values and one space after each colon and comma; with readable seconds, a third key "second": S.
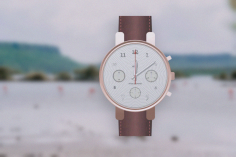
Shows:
{"hour": 12, "minute": 9}
